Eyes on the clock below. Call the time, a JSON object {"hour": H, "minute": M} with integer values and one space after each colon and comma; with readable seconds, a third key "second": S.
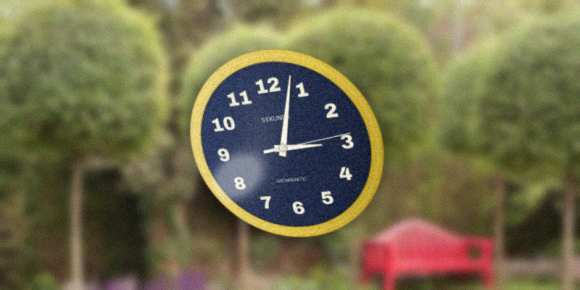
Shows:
{"hour": 3, "minute": 3, "second": 14}
